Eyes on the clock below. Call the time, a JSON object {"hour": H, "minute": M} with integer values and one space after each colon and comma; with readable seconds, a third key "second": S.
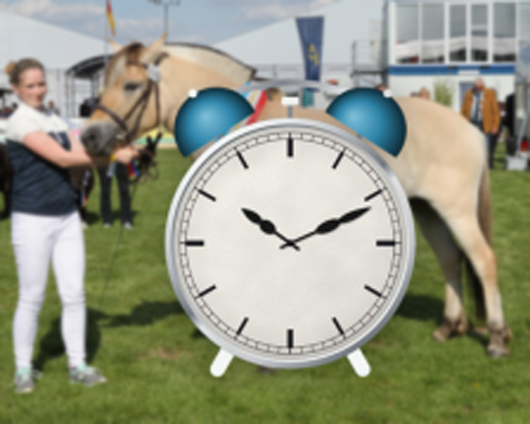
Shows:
{"hour": 10, "minute": 11}
